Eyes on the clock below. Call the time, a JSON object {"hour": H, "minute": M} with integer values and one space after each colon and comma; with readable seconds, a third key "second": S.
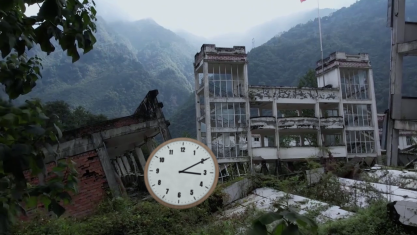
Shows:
{"hour": 3, "minute": 10}
